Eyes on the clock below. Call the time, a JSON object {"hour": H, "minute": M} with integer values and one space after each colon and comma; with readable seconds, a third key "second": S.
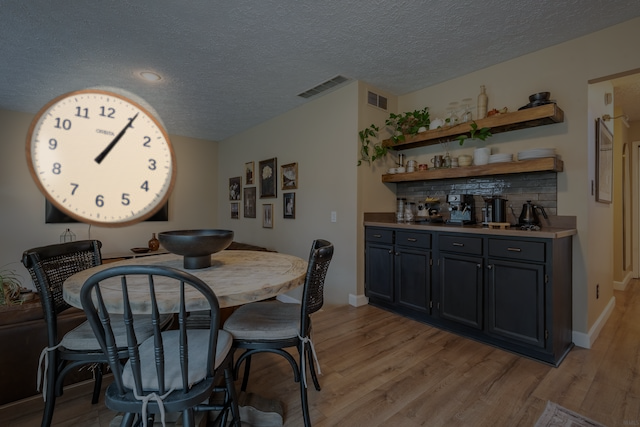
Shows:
{"hour": 1, "minute": 5}
